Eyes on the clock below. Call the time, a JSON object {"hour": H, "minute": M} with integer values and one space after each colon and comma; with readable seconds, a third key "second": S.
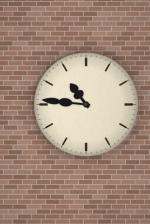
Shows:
{"hour": 10, "minute": 46}
